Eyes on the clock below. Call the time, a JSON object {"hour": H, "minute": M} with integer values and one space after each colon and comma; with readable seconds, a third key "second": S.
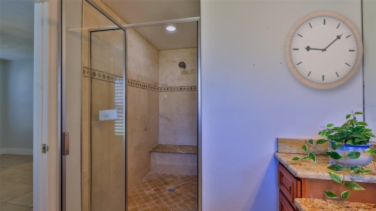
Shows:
{"hour": 9, "minute": 8}
